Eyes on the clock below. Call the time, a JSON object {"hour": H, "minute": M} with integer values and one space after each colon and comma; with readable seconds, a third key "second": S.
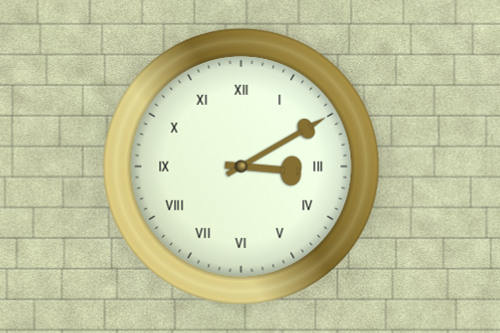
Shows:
{"hour": 3, "minute": 10}
